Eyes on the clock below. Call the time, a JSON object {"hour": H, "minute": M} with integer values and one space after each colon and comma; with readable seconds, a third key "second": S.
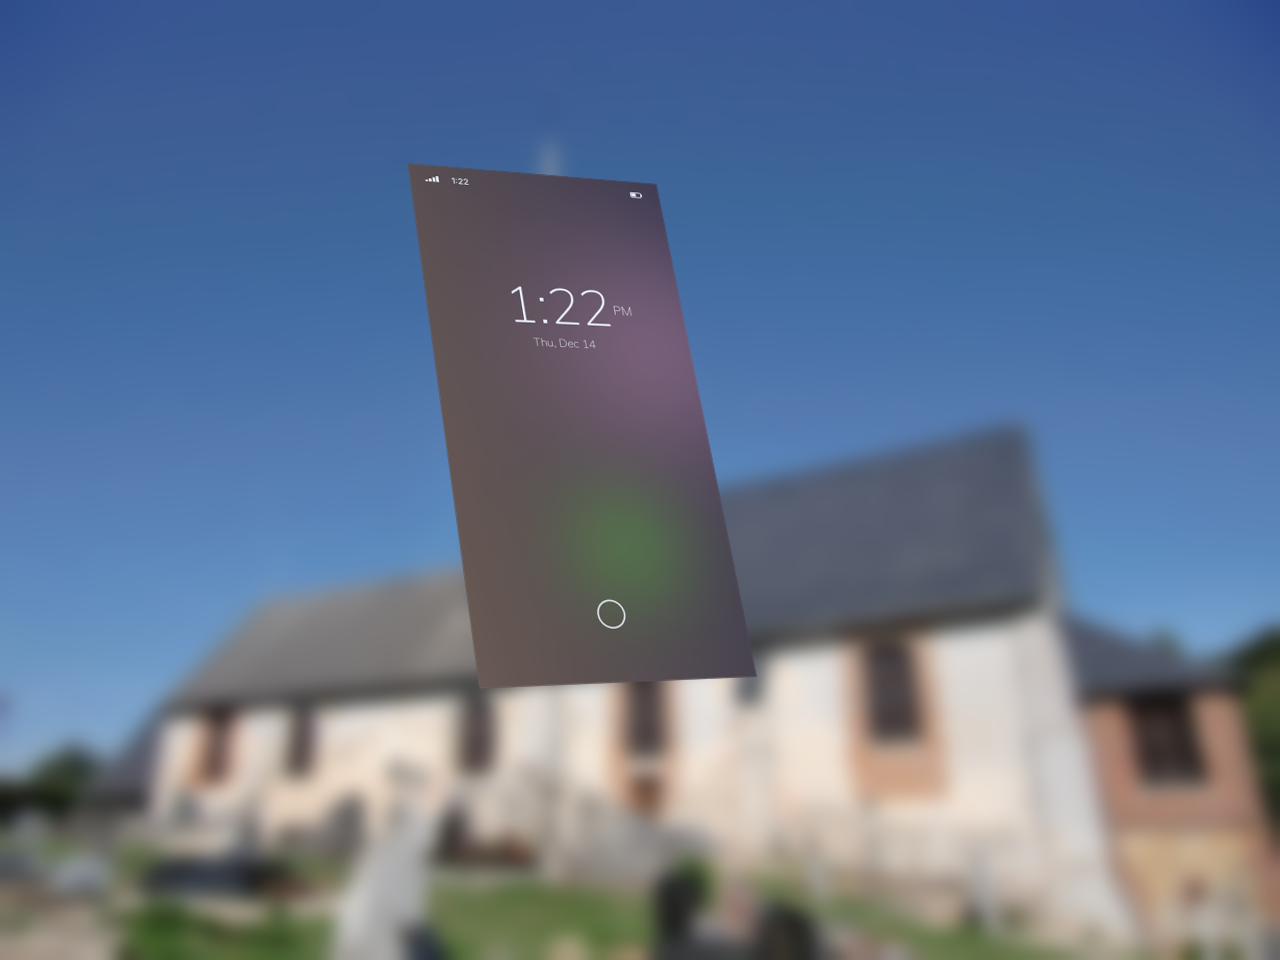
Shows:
{"hour": 1, "minute": 22}
